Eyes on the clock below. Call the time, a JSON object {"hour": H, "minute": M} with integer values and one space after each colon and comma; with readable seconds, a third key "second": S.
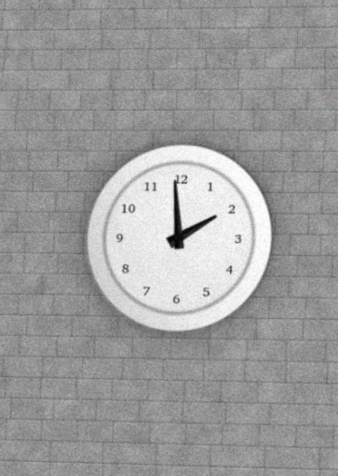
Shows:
{"hour": 1, "minute": 59}
